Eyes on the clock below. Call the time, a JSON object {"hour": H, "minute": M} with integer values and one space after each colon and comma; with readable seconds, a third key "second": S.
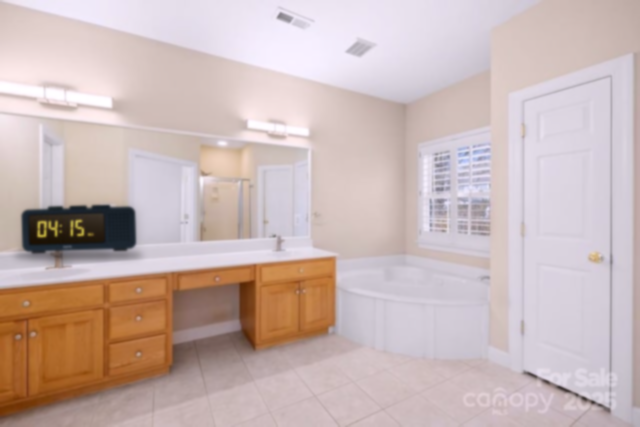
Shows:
{"hour": 4, "minute": 15}
